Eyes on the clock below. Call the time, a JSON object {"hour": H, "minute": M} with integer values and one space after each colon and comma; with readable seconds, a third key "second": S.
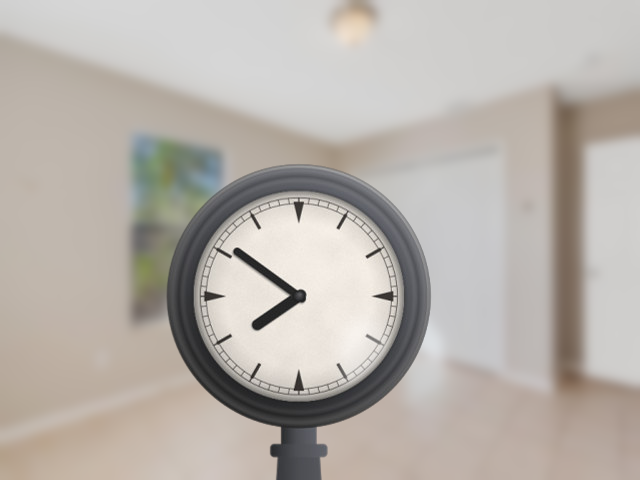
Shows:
{"hour": 7, "minute": 51}
